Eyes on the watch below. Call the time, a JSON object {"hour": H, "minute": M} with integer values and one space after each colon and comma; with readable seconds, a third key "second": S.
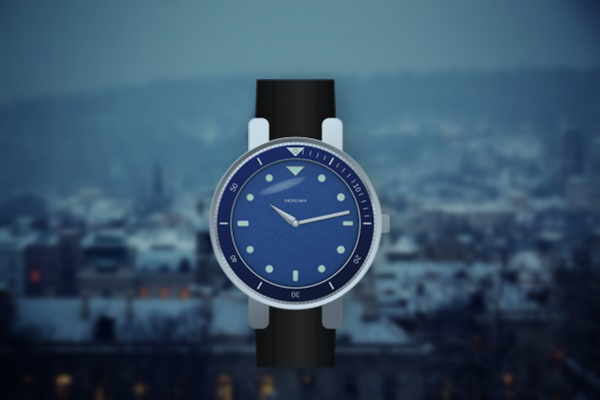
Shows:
{"hour": 10, "minute": 13}
